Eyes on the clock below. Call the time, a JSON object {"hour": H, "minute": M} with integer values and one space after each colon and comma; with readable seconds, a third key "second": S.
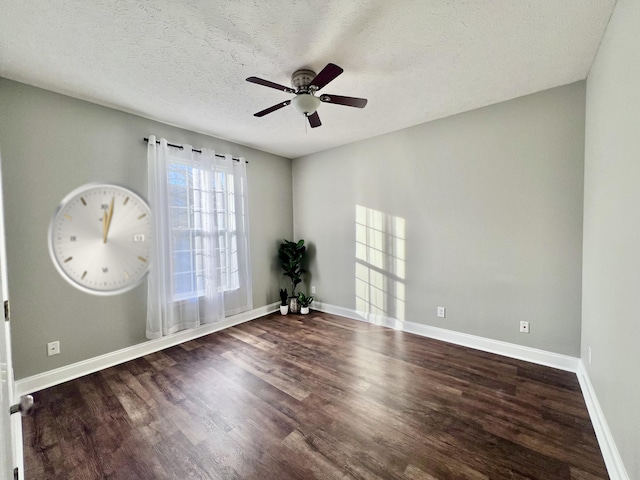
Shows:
{"hour": 12, "minute": 2}
